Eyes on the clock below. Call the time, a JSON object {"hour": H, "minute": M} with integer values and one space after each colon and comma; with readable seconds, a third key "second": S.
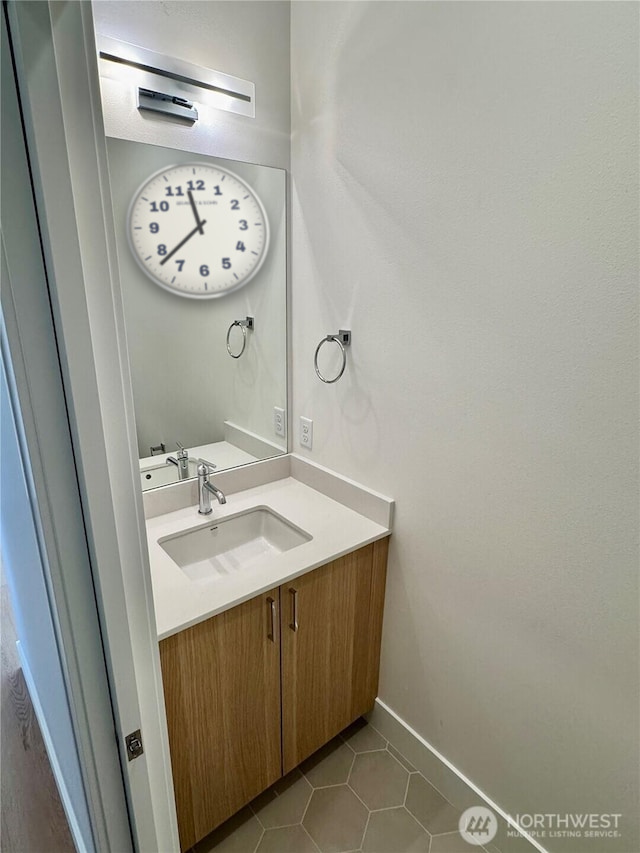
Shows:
{"hour": 11, "minute": 38}
